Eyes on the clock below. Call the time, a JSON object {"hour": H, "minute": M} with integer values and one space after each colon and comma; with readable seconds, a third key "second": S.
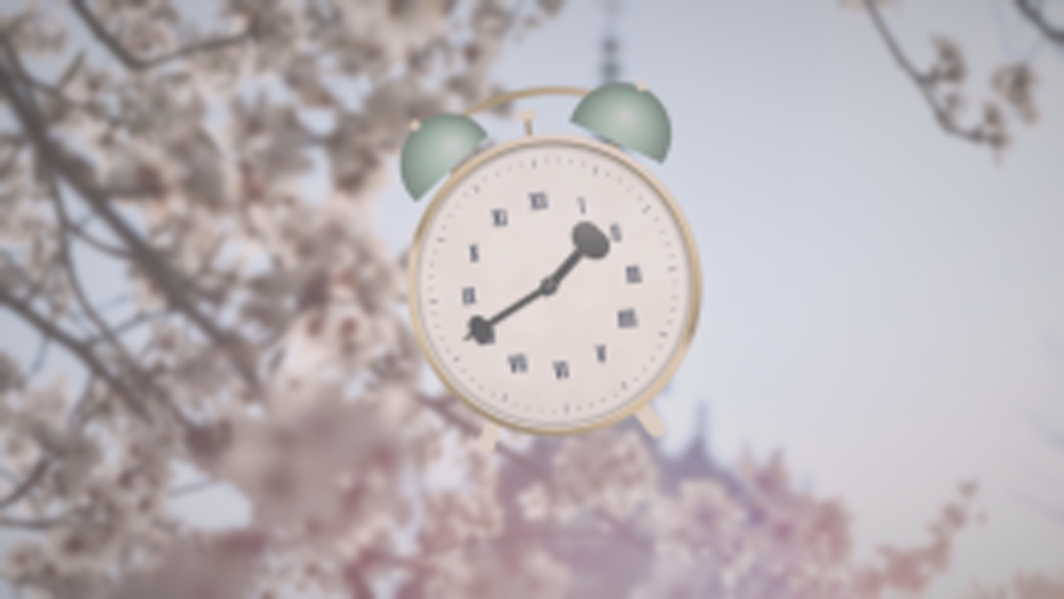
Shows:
{"hour": 1, "minute": 41}
